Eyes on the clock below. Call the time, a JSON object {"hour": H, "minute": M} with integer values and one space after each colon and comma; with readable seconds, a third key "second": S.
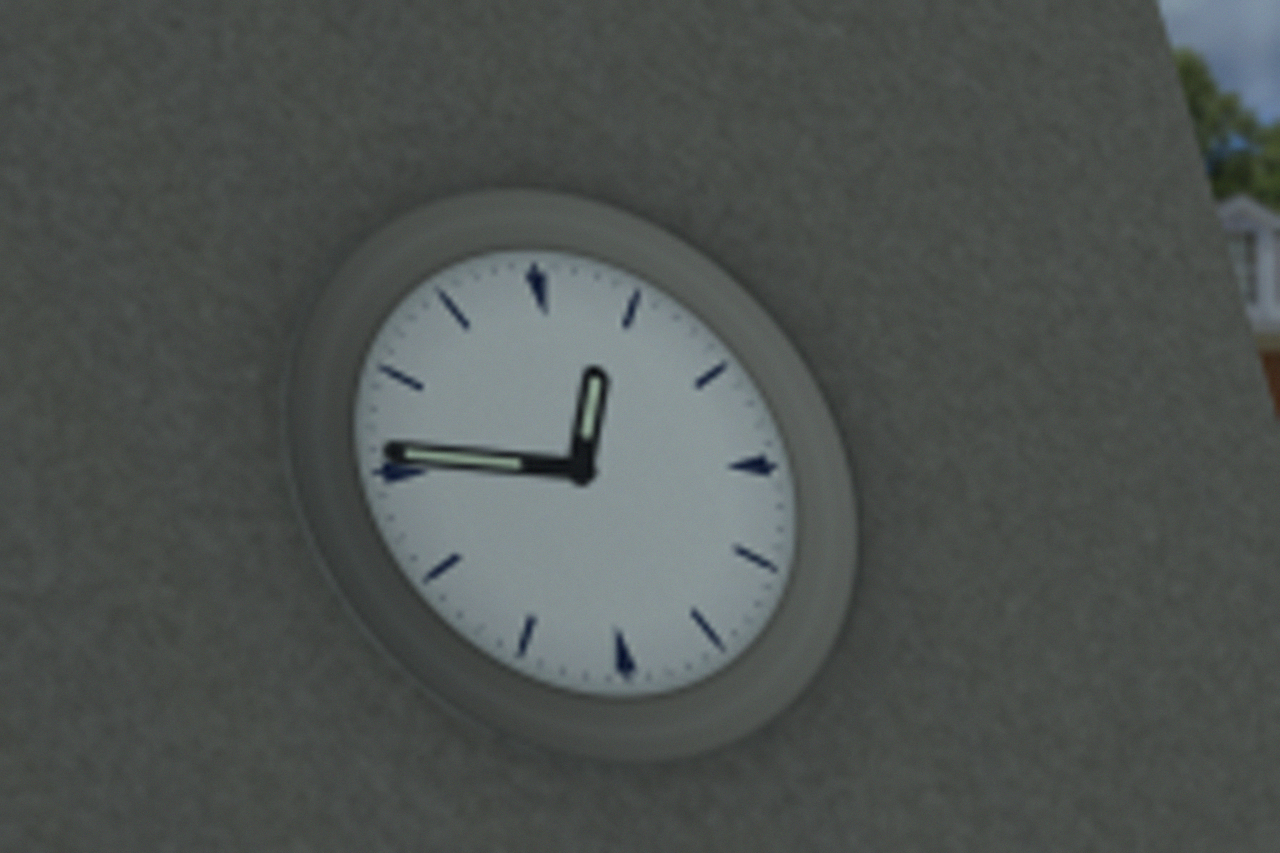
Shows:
{"hour": 12, "minute": 46}
